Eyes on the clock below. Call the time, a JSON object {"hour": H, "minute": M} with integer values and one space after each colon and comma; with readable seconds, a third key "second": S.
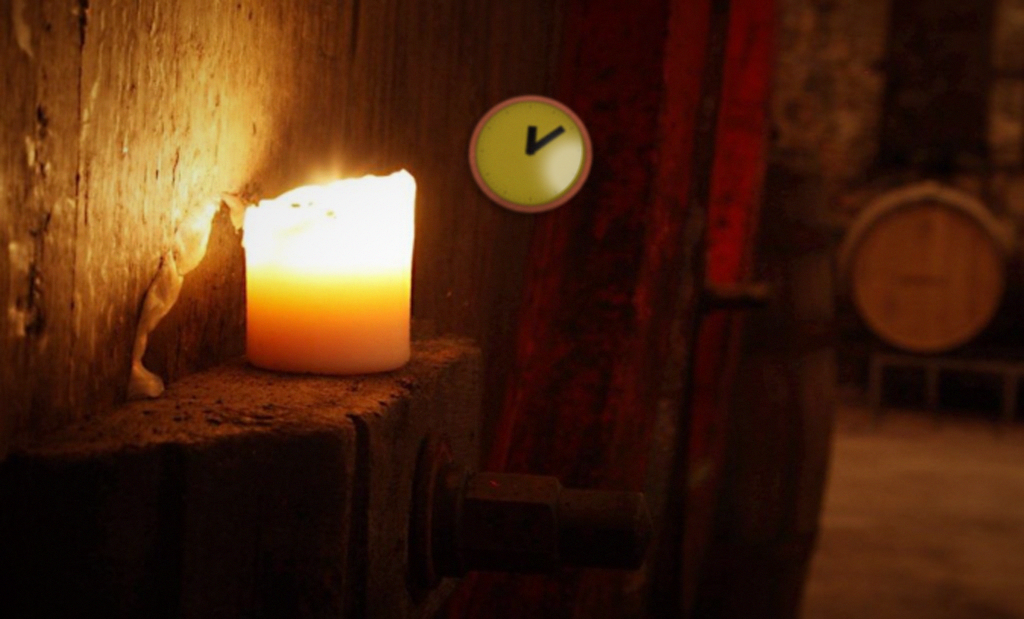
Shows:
{"hour": 12, "minute": 9}
